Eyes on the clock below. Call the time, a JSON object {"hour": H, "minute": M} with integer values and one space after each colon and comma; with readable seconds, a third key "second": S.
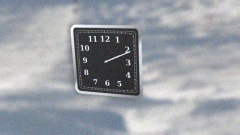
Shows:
{"hour": 2, "minute": 11}
